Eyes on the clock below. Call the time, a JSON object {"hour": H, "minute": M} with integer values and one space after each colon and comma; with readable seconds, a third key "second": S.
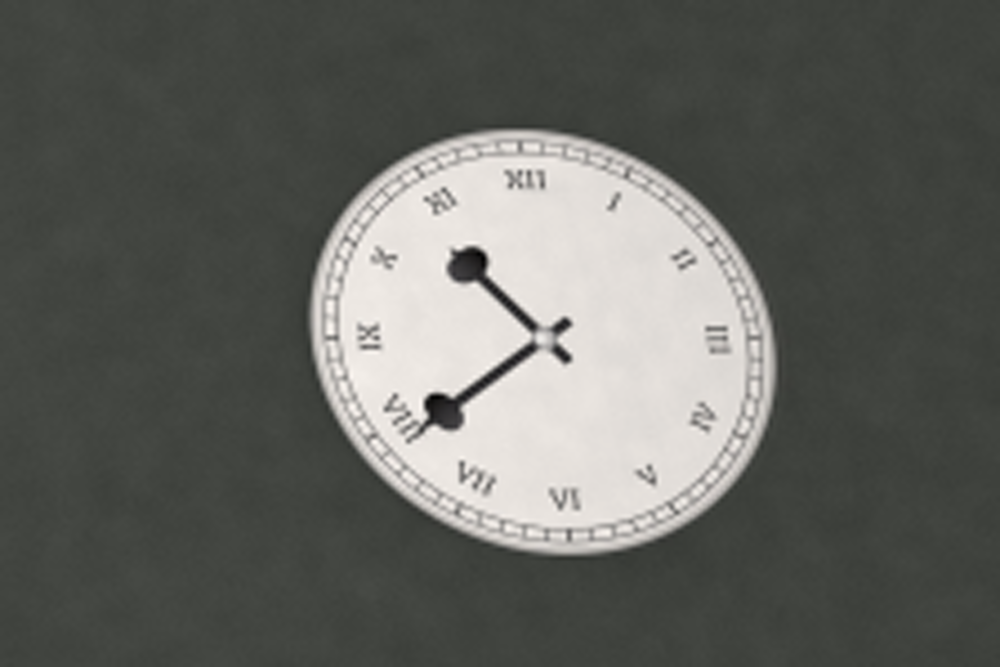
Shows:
{"hour": 10, "minute": 39}
